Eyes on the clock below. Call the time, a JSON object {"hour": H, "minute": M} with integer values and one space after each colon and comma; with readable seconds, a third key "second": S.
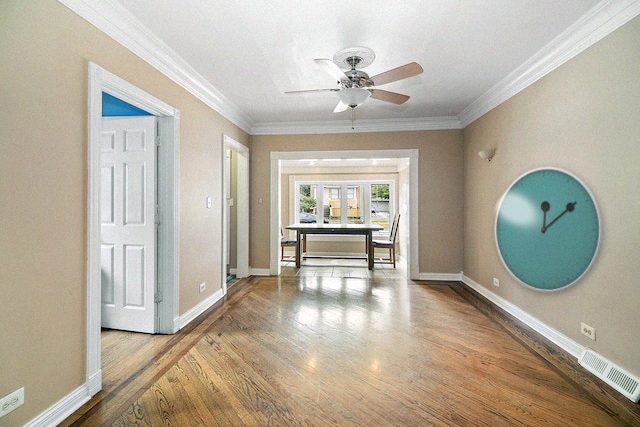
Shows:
{"hour": 12, "minute": 9}
